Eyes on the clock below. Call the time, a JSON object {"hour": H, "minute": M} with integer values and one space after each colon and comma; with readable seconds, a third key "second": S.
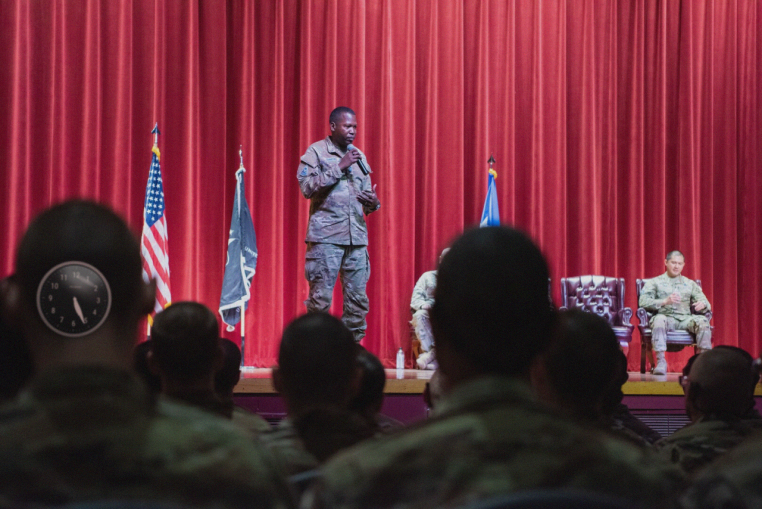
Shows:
{"hour": 5, "minute": 26}
